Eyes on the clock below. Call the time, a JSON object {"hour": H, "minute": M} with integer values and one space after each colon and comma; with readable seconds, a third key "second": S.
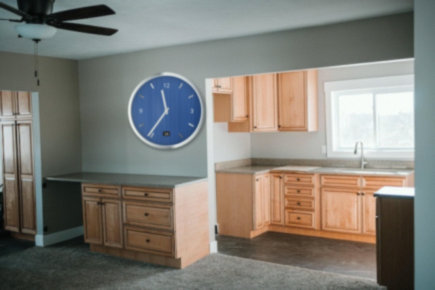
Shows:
{"hour": 11, "minute": 36}
